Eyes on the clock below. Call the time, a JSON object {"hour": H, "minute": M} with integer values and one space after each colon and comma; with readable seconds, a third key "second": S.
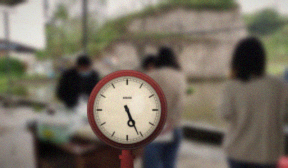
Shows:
{"hour": 5, "minute": 26}
